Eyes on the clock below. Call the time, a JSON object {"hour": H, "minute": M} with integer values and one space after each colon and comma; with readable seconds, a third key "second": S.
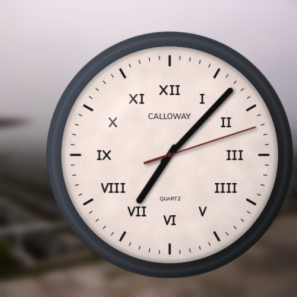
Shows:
{"hour": 7, "minute": 7, "second": 12}
